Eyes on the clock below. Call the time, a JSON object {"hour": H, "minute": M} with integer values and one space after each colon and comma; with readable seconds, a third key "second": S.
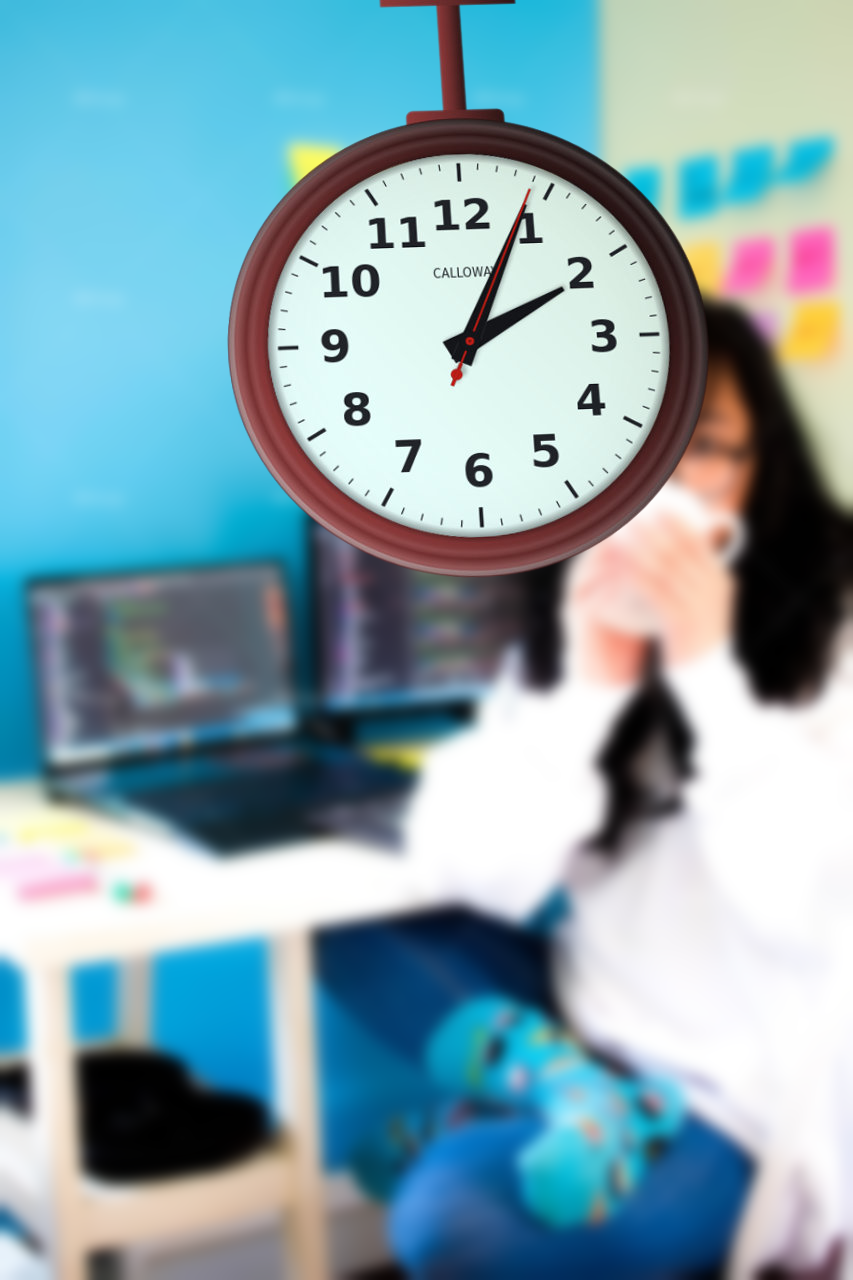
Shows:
{"hour": 2, "minute": 4, "second": 4}
